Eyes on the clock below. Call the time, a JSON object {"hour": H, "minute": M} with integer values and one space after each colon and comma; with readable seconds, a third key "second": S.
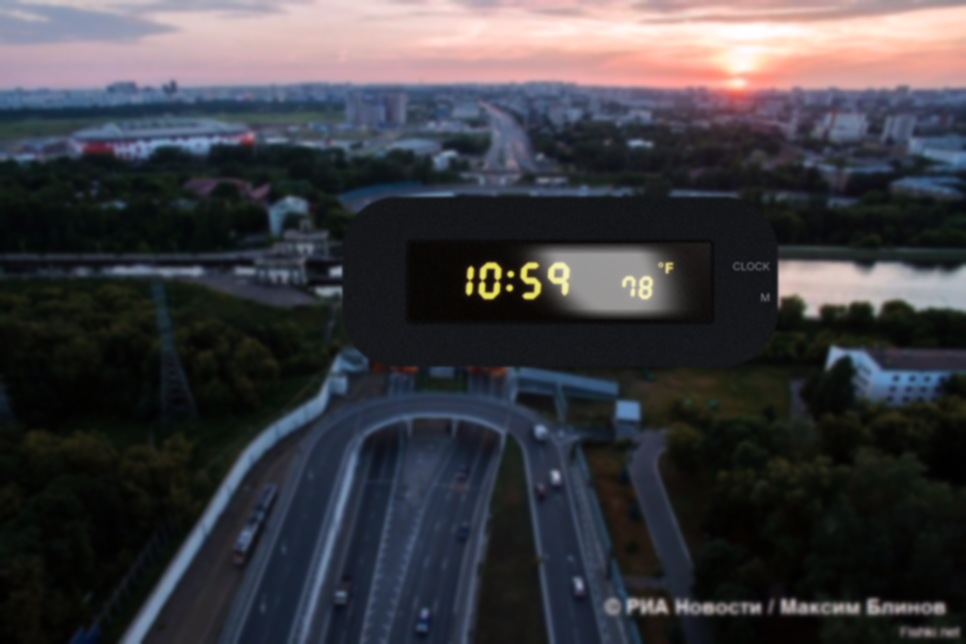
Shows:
{"hour": 10, "minute": 59}
